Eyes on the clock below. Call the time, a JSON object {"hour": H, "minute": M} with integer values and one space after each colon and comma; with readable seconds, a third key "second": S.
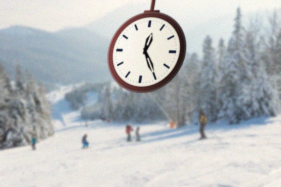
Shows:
{"hour": 12, "minute": 25}
